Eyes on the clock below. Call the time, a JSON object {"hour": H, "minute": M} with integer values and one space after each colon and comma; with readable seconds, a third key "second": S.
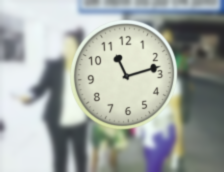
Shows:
{"hour": 11, "minute": 13}
